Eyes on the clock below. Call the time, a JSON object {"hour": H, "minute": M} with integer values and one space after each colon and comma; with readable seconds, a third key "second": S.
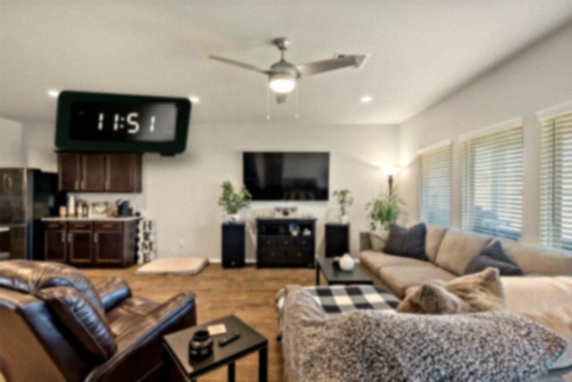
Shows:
{"hour": 11, "minute": 51}
